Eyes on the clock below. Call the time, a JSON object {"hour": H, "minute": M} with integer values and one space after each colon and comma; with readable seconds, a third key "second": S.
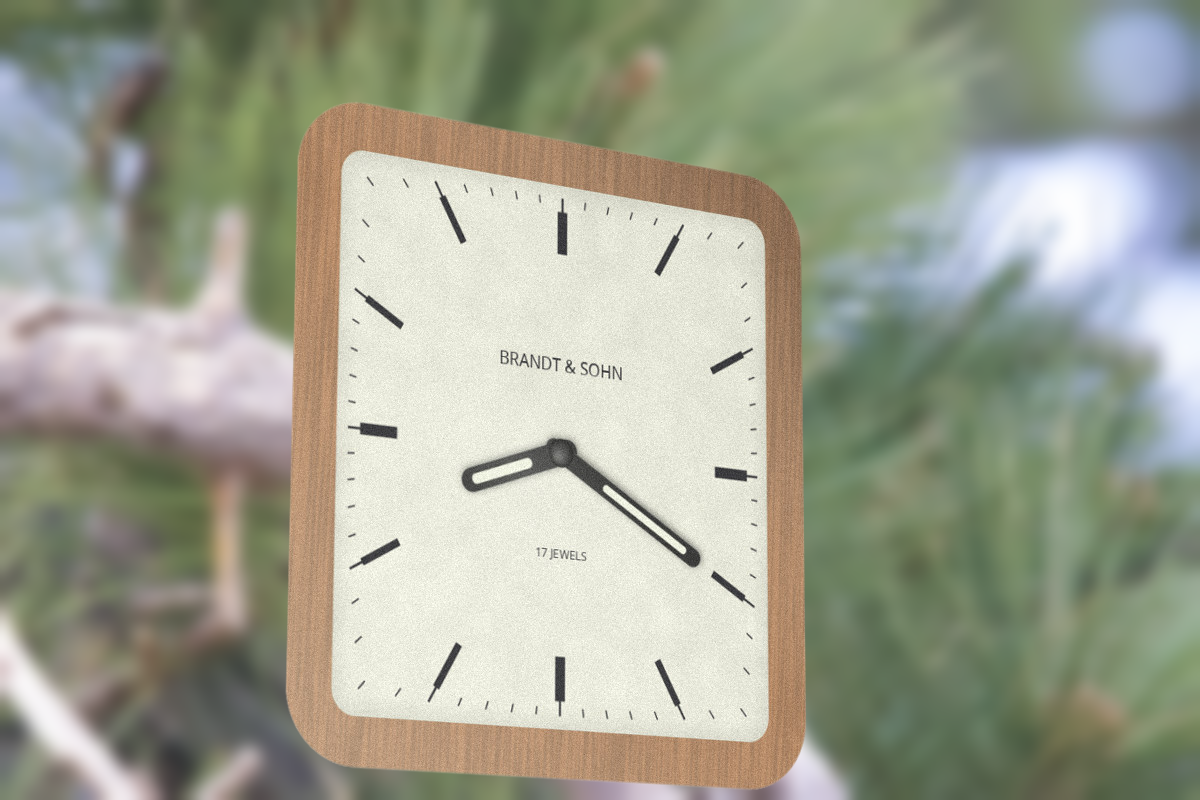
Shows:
{"hour": 8, "minute": 20}
